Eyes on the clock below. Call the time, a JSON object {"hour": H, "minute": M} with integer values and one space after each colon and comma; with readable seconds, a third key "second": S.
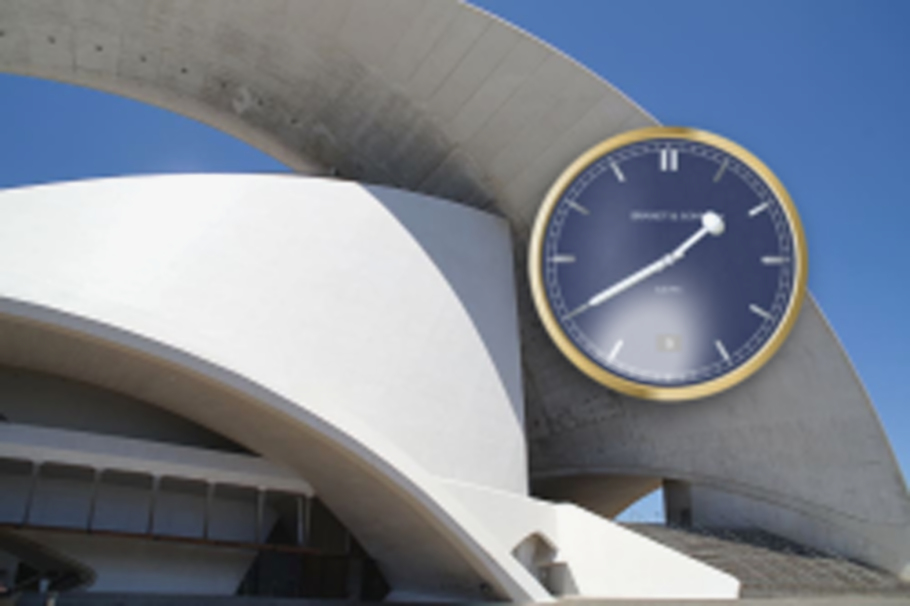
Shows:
{"hour": 1, "minute": 40}
